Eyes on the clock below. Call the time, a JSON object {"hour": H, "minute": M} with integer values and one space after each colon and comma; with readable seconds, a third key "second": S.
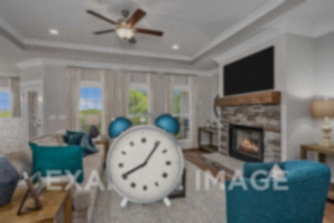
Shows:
{"hour": 8, "minute": 6}
